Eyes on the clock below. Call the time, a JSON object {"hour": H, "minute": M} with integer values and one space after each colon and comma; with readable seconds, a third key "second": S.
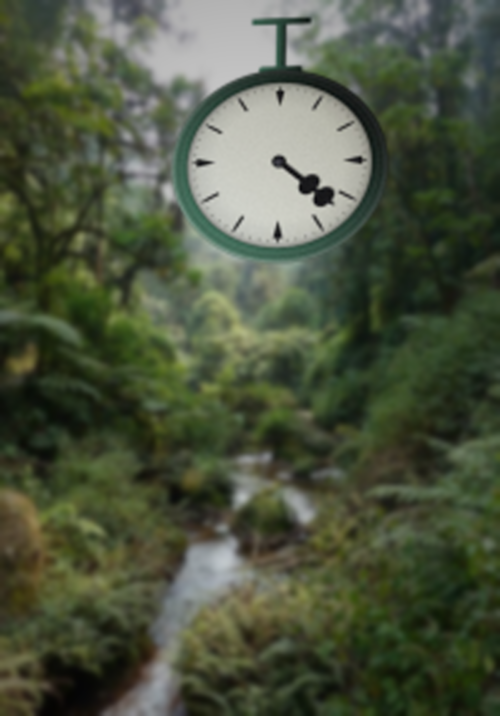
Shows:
{"hour": 4, "minute": 22}
